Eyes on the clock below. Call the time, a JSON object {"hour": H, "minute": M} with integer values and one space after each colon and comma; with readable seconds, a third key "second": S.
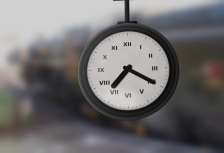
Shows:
{"hour": 7, "minute": 20}
